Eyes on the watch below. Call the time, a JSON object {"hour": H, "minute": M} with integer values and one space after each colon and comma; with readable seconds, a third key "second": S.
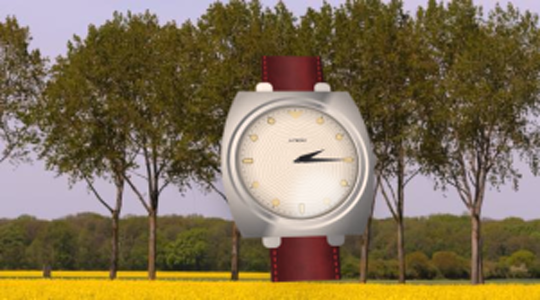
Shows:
{"hour": 2, "minute": 15}
